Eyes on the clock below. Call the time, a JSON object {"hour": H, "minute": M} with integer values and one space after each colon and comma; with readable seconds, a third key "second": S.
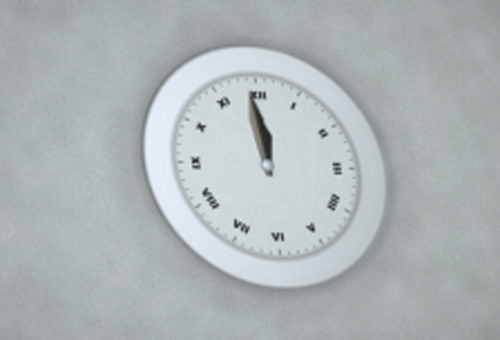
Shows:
{"hour": 11, "minute": 59}
